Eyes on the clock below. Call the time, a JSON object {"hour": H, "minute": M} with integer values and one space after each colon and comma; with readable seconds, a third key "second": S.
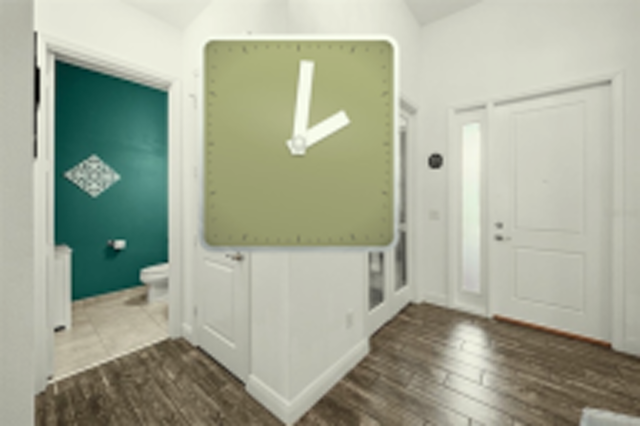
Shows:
{"hour": 2, "minute": 1}
